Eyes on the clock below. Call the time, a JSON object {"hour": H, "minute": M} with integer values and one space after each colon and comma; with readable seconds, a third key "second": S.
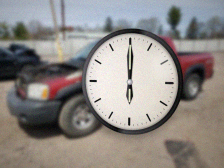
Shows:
{"hour": 6, "minute": 0}
